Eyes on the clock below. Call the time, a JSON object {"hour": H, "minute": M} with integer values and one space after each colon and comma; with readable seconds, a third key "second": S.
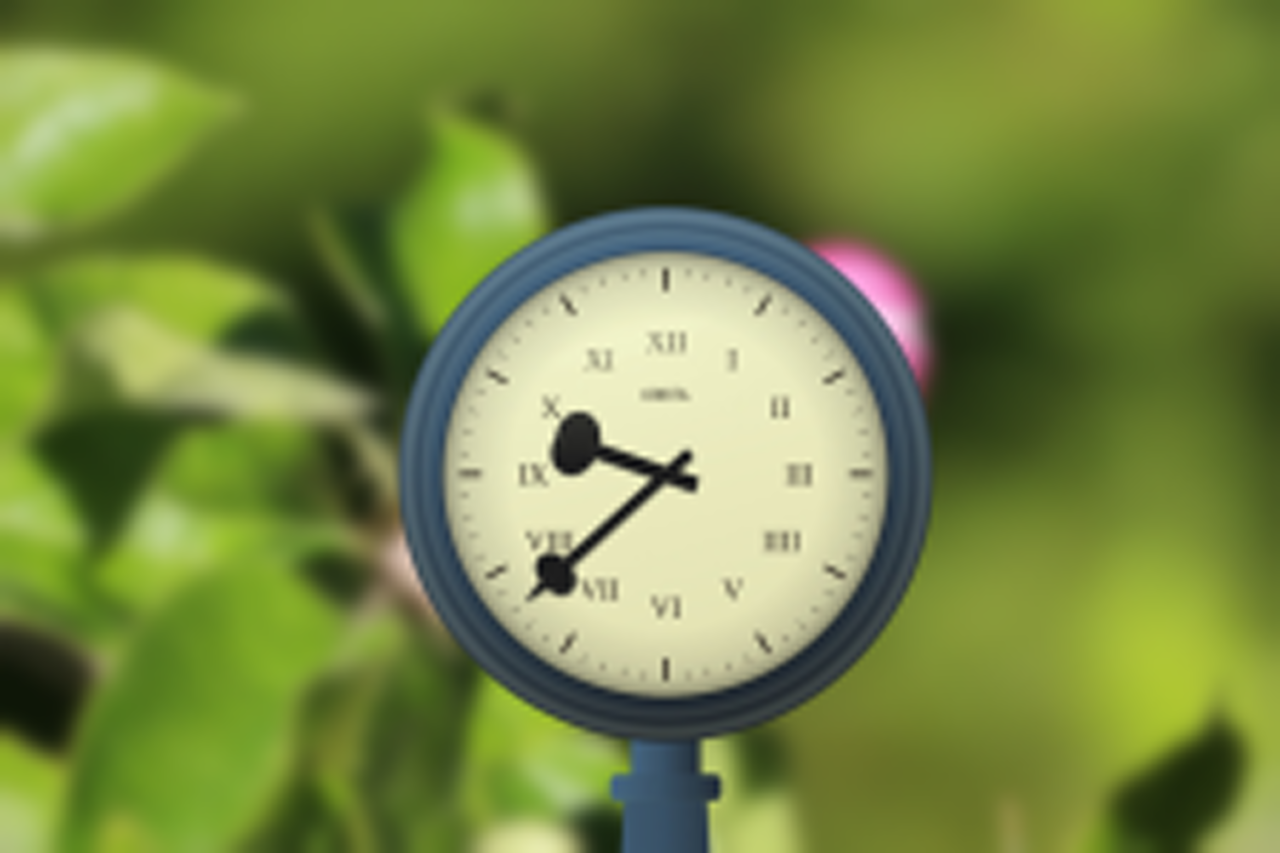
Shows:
{"hour": 9, "minute": 38}
